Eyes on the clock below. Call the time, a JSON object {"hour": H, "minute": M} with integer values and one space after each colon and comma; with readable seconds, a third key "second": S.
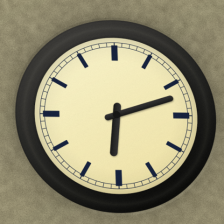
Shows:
{"hour": 6, "minute": 12}
